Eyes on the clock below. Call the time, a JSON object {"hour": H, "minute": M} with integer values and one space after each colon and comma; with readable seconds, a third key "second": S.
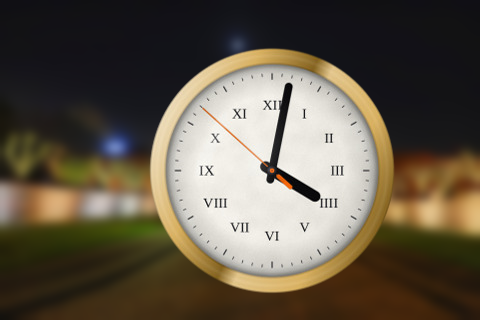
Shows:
{"hour": 4, "minute": 1, "second": 52}
